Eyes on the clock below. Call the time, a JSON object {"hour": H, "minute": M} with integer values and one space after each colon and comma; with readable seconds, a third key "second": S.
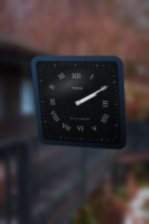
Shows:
{"hour": 2, "minute": 10}
